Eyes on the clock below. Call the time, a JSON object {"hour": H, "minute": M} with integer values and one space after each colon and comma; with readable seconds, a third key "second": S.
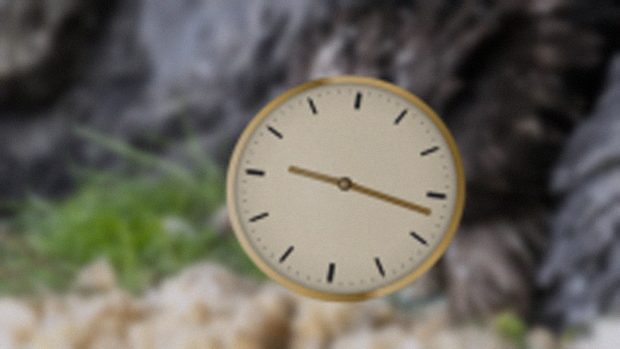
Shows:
{"hour": 9, "minute": 17}
